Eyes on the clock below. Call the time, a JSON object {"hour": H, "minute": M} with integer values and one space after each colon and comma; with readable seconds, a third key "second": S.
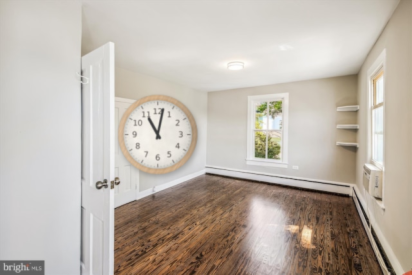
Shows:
{"hour": 11, "minute": 2}
